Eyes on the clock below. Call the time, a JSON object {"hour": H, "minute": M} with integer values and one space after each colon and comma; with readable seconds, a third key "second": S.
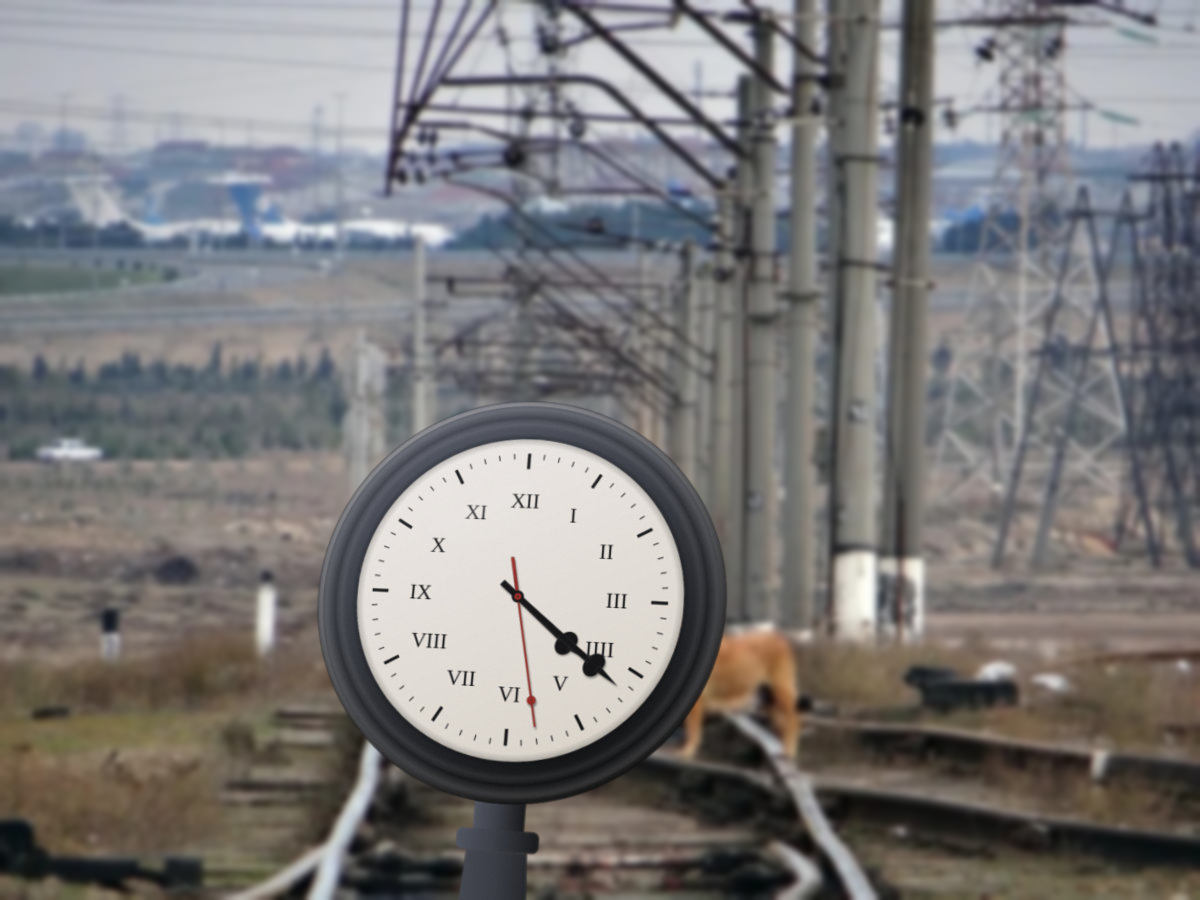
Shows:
{"hour": 4, "minute": 21, "second": 28}
